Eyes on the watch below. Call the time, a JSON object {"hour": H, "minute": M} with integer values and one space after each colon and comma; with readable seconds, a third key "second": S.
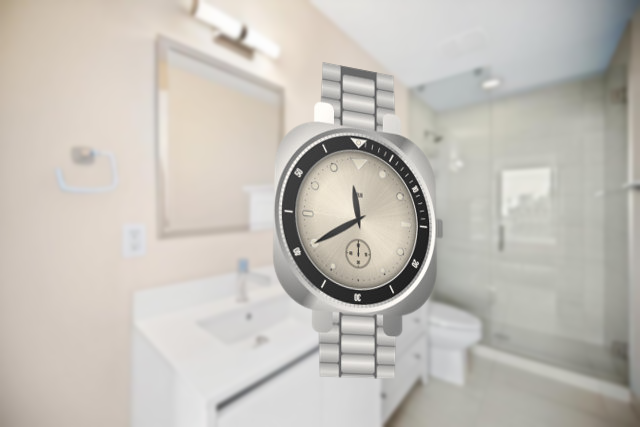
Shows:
{"hour": 11, "minute": 40}
